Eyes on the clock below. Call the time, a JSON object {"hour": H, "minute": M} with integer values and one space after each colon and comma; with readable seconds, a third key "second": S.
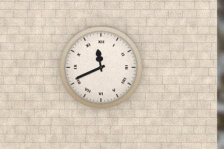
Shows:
{"hour": 11, "minute": 41}
